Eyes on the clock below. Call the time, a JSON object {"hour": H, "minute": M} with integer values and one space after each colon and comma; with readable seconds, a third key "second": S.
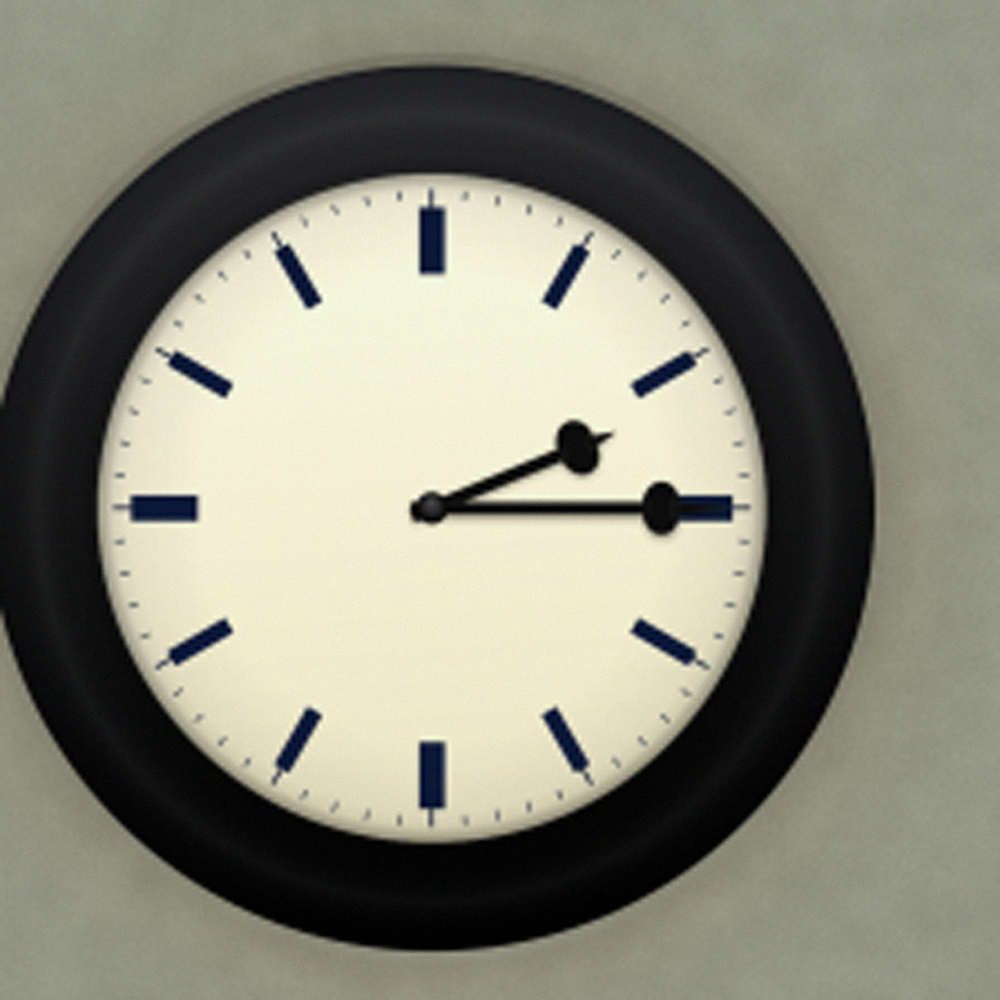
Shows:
{"hour": 2, "minute": 15}
